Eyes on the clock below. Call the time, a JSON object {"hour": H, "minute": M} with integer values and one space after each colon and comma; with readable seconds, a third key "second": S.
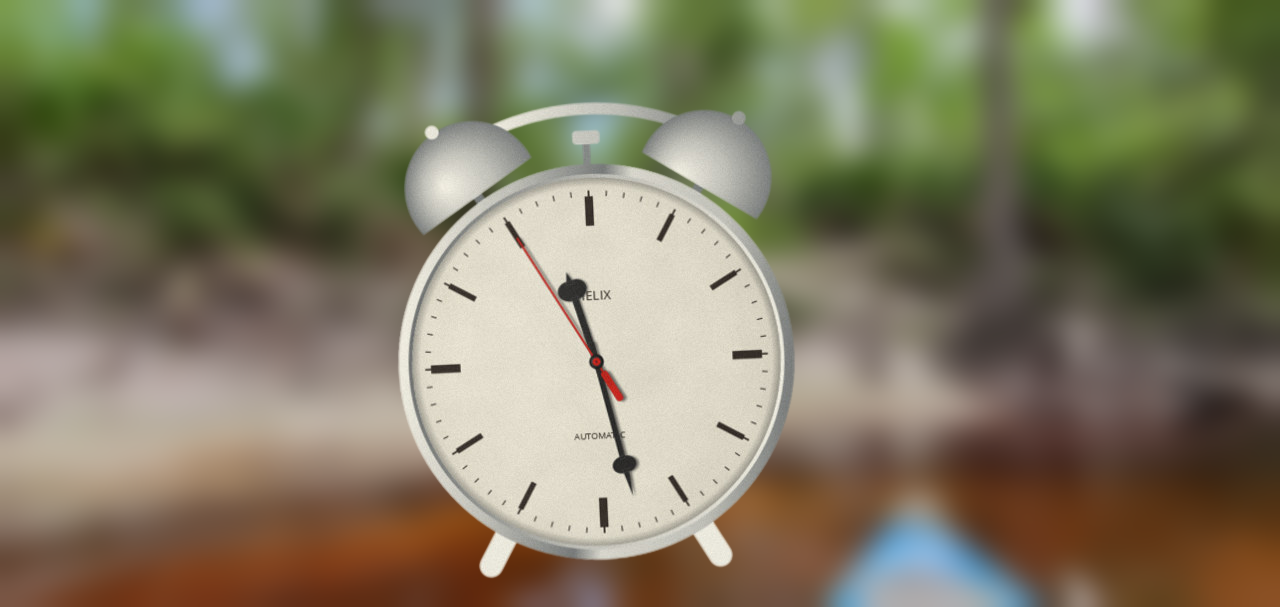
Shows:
{"hour": 11, "minute": 27, "second": 55}
